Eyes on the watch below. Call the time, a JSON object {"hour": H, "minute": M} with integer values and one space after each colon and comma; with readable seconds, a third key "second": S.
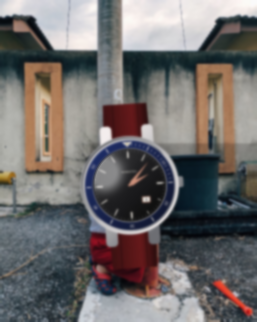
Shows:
{"hour": 2, "minute": 7}
